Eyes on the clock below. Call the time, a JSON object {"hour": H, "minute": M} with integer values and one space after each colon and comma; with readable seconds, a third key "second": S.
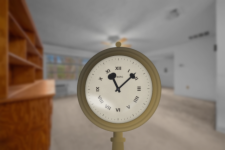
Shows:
{"hour": 11, "minute": 8}
